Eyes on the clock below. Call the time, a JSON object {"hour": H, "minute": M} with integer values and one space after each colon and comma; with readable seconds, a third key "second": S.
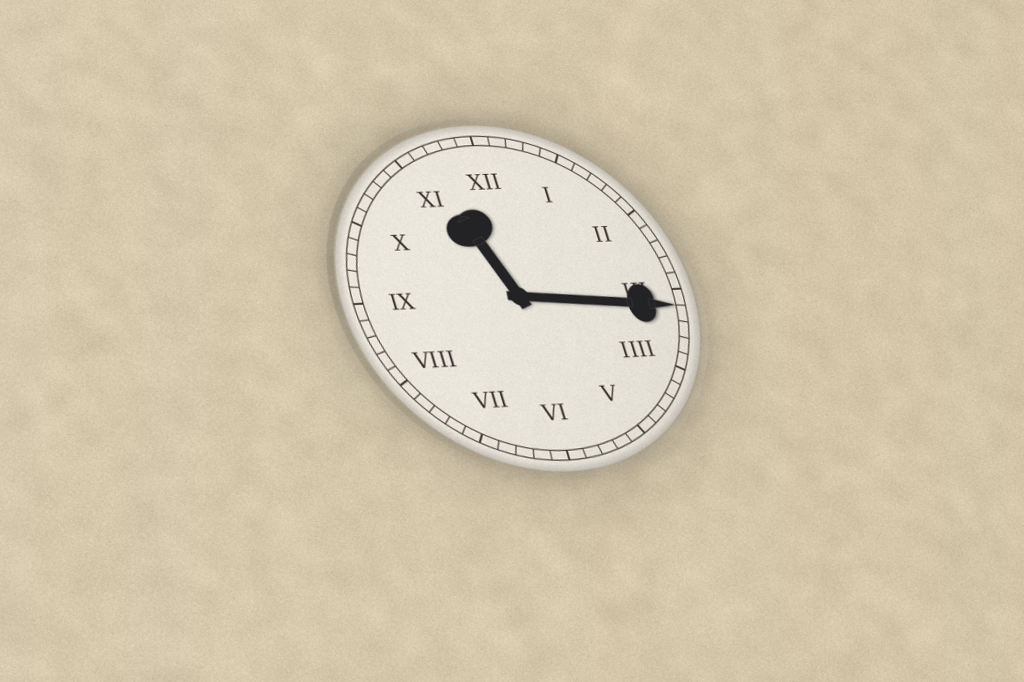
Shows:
{"hour": 11, "minute": 16}
